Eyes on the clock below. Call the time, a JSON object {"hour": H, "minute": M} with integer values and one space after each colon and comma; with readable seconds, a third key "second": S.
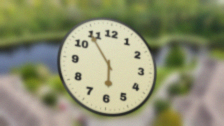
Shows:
{"hour": 5, "minute": 54}
